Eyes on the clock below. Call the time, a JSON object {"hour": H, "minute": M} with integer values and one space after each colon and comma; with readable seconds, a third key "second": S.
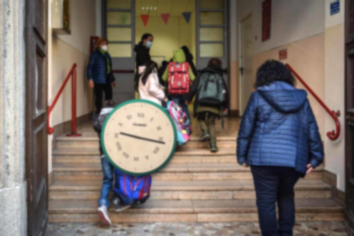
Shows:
{"hour": 9, "minute": 16}
